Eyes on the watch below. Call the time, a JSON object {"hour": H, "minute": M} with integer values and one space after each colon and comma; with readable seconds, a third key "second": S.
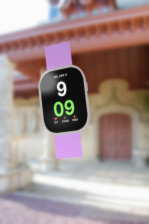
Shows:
{"hour": 9, "minute": 9}
